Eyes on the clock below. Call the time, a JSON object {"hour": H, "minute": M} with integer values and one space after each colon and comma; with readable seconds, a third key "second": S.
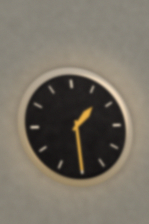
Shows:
{"hour": 1, "minute": 30}
